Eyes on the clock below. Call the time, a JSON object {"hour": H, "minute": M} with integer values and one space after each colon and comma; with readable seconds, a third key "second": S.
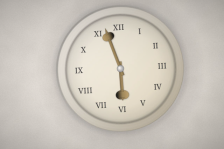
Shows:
{"hour": 5, "minute": 57}
